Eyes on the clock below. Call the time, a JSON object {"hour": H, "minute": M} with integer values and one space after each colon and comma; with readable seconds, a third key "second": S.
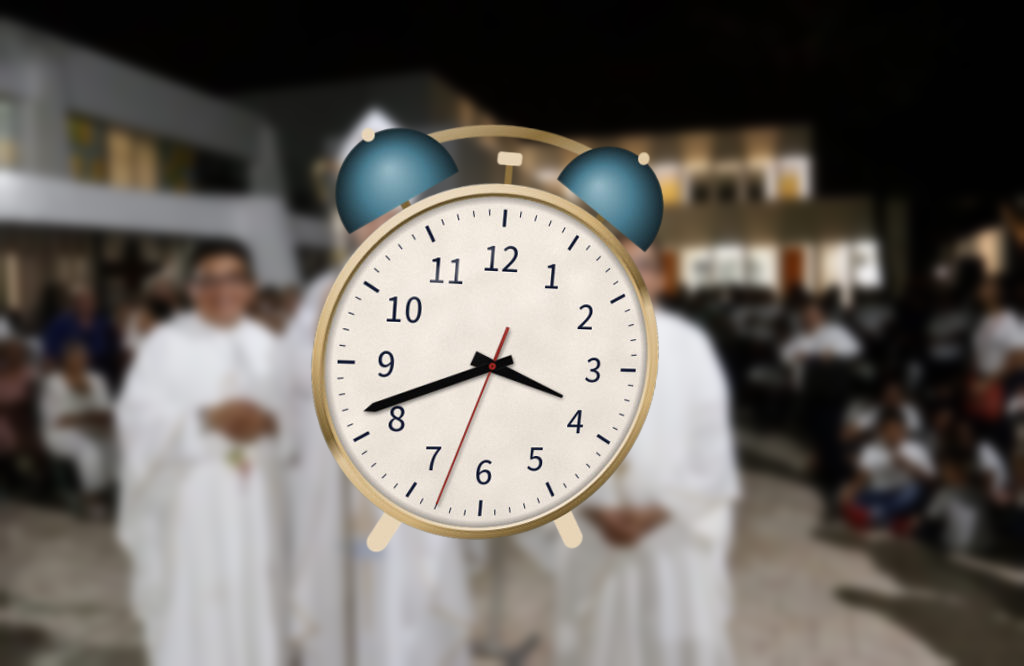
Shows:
{"hour": 3, "minute": 41, "second": 33}
